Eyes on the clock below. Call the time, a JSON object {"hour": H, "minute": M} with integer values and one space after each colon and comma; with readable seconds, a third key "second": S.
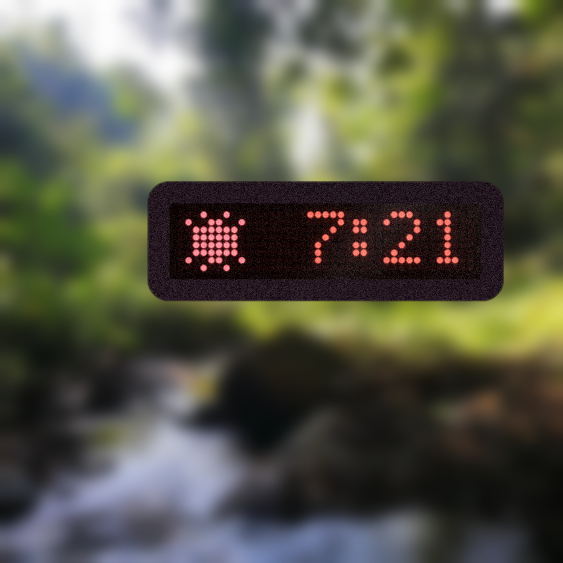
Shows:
{"hour": 7, "minute": 21}
